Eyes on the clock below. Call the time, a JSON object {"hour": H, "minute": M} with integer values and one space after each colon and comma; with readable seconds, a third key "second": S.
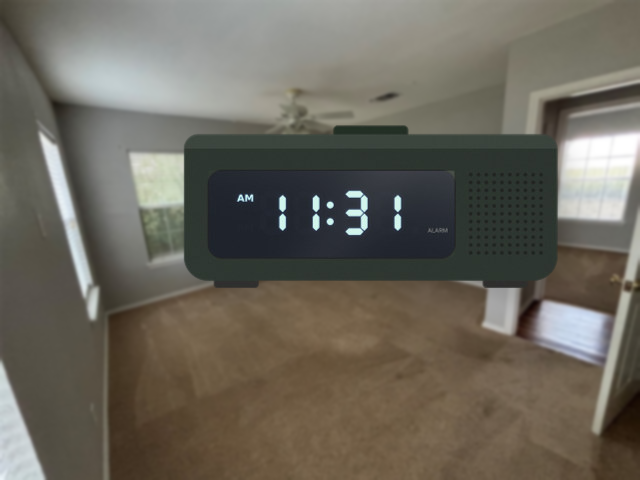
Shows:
{"hour": 11, "minute": 31}
